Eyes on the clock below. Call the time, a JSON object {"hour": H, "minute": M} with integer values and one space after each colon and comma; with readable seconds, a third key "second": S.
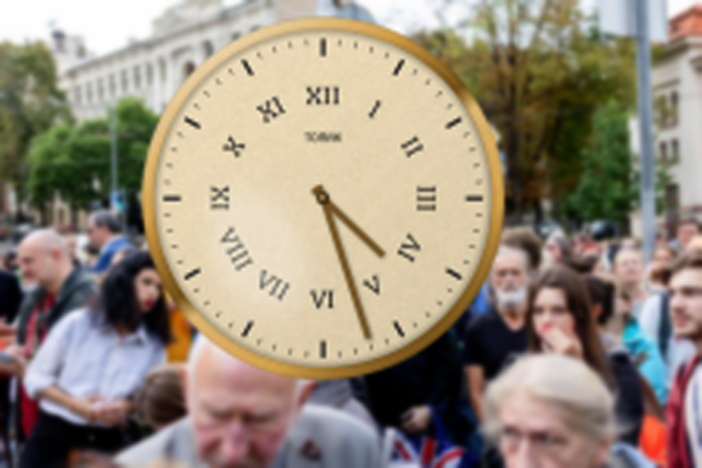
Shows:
{"hour": 4, "minute": 27}
